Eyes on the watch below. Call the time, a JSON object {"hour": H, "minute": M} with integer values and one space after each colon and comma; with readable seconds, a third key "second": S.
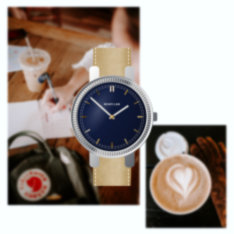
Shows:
{"hour": 1, "minute": 52}
